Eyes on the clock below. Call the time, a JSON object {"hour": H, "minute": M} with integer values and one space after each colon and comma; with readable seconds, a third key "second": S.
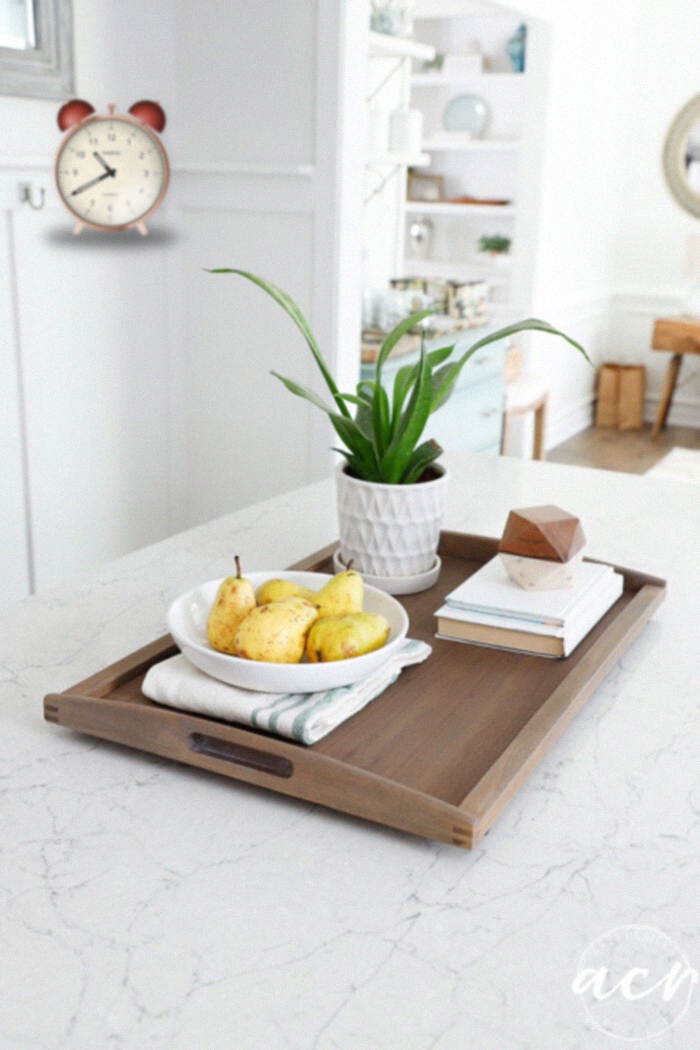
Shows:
{"hour": 10, "minute": 40}
